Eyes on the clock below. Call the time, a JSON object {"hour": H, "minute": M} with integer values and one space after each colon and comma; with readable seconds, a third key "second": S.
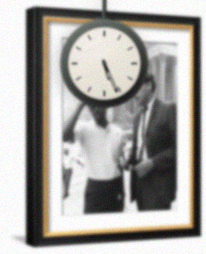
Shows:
{"hour": 5, "minute": 26}
